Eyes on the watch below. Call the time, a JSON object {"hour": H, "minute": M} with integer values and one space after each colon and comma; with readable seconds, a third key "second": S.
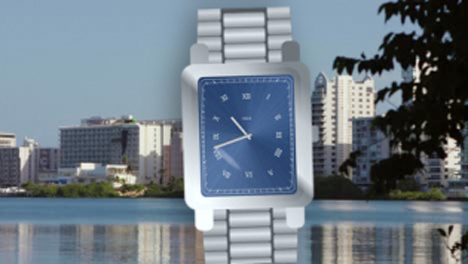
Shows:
{"hour": 10, "minute": 42}
